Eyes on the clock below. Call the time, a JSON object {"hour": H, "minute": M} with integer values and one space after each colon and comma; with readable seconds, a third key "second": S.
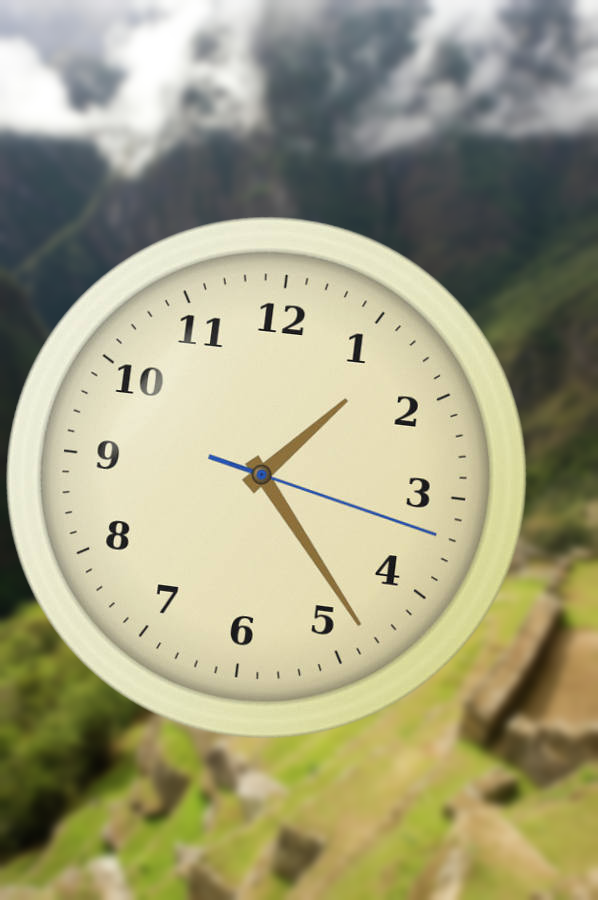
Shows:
{"hour": 1, "minute": 23, "second": 17}
